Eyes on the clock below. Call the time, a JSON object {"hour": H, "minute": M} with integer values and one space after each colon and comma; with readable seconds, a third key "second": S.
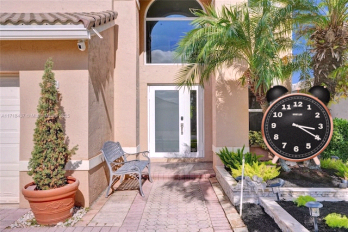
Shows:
{"hour": 3, "minute": 20}
